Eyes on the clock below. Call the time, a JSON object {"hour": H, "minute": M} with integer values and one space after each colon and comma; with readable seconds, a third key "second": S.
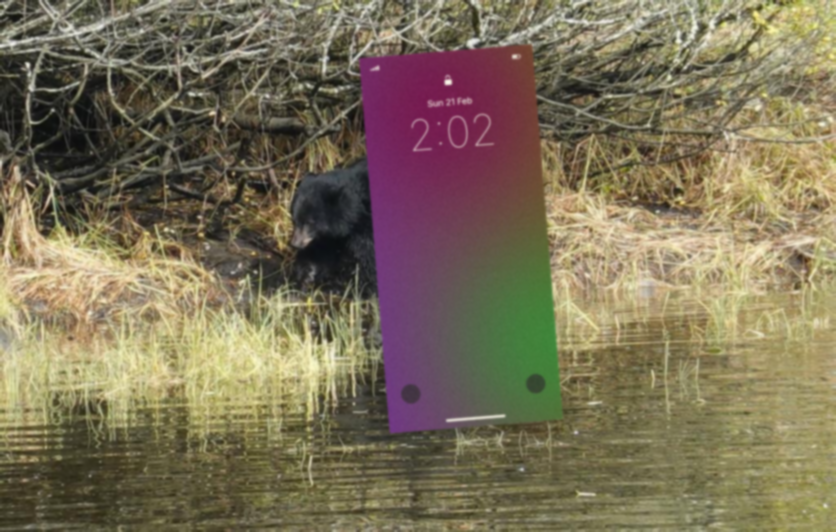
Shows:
{"hour": 2, "minute": 2}
